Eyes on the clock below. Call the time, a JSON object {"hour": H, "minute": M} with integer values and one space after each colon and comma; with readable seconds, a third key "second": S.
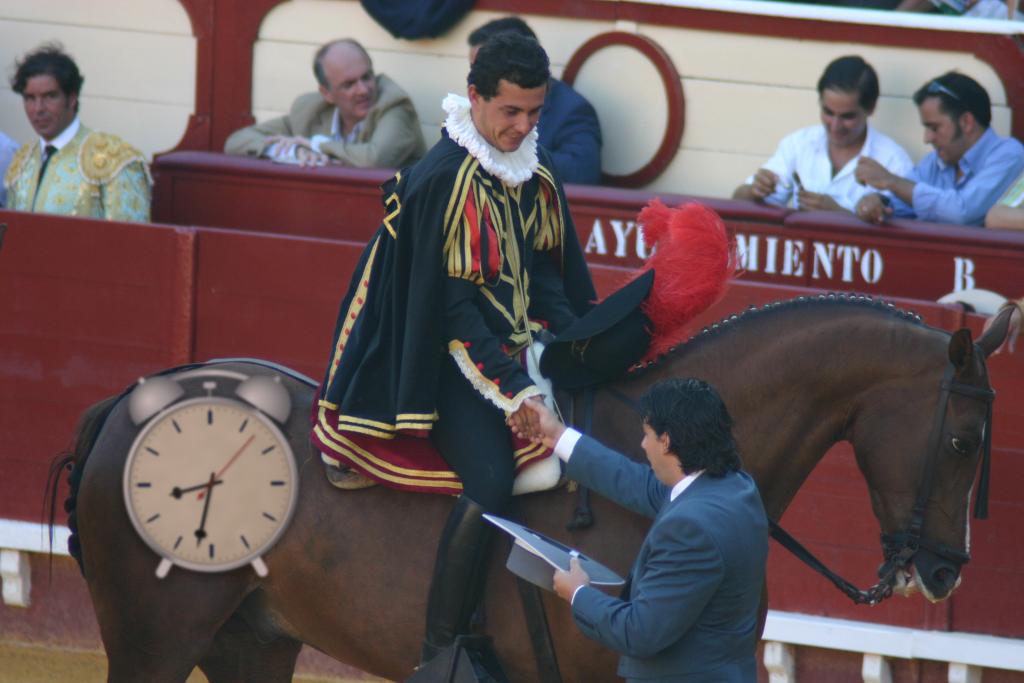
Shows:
{"hour": 8, "minute": 32, "second": 7}
